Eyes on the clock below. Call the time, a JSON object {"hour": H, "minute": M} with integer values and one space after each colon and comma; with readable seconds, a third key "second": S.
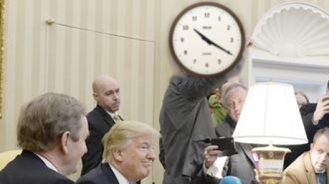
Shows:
{"hour": 10, "minute": 20}
